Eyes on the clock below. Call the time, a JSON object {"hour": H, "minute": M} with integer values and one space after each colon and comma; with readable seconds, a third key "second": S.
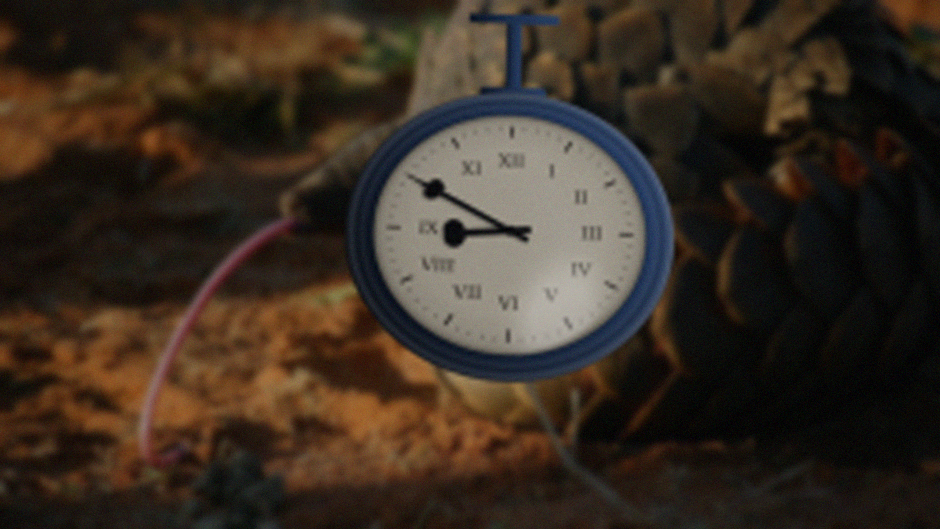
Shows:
{"hour": 8, "minute": 50}
